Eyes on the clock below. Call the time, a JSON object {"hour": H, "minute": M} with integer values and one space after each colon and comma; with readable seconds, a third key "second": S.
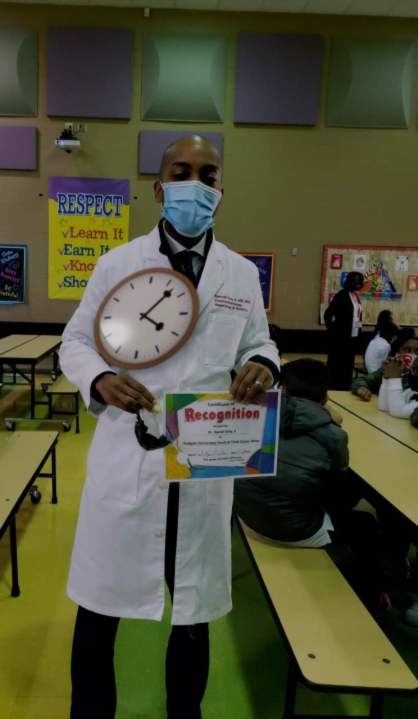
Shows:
{"hour": 4, "minute": 7}
